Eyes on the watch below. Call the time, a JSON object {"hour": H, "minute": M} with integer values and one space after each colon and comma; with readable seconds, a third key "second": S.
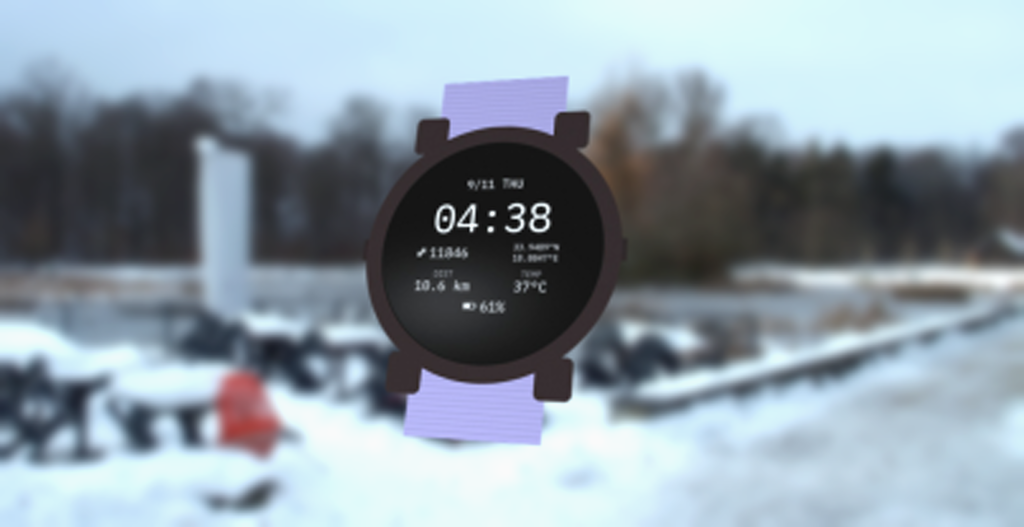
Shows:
{"hour": 4, "minute": 38}
